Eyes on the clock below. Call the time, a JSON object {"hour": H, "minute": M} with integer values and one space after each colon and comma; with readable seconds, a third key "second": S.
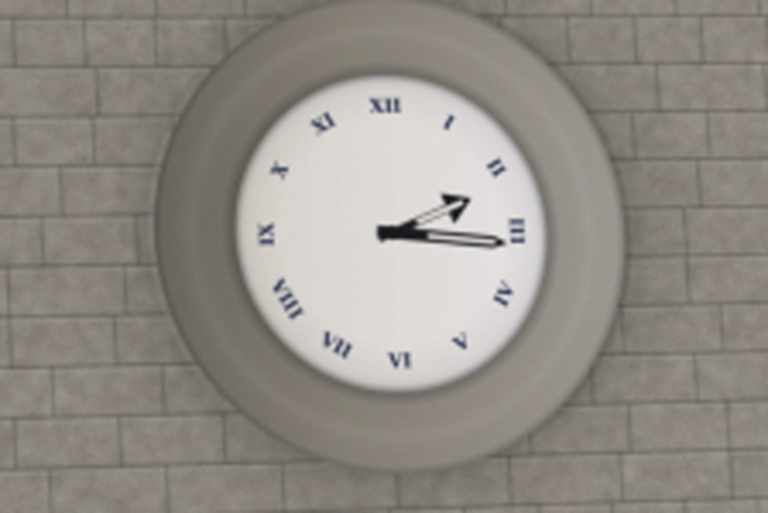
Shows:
{"hour": 2, "minute": 16}
